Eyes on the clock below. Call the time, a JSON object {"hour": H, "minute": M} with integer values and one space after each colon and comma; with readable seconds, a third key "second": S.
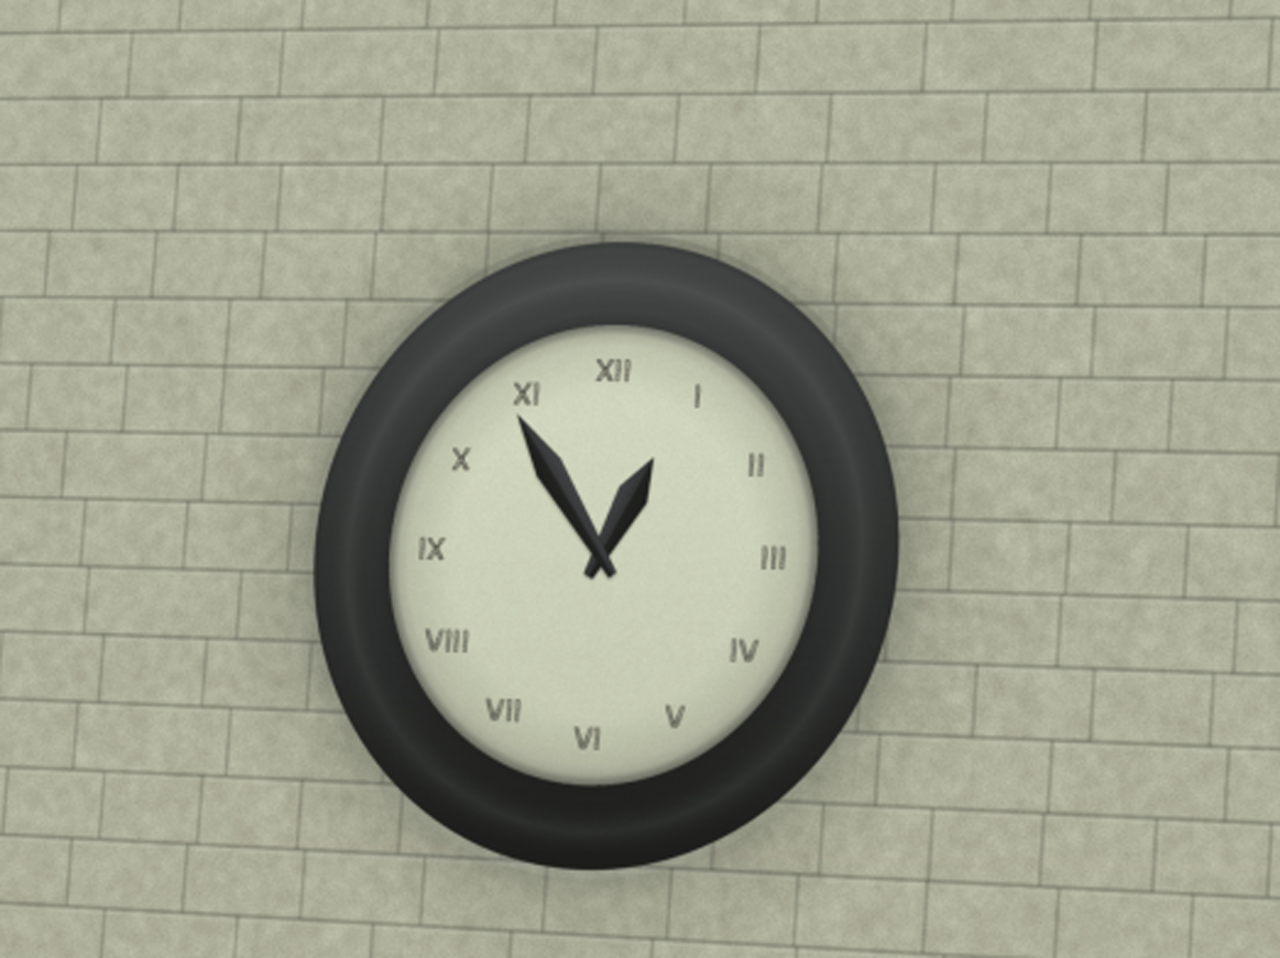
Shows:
{"hour": 12, "minute": 54}
